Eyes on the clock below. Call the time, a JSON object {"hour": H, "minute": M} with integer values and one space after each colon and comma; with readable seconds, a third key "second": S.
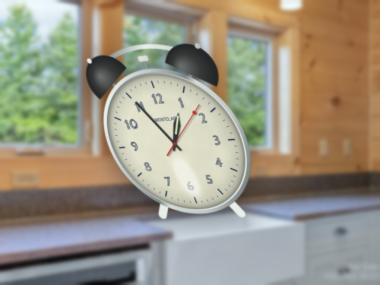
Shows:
{"hour": 12, "minute": 55, "second": 8}
